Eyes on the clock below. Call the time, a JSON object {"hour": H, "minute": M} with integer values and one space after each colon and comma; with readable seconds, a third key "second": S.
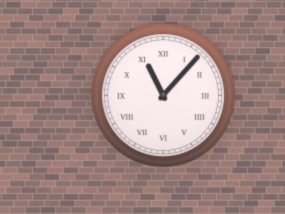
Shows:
{"hour": 11, "minute": 7}
